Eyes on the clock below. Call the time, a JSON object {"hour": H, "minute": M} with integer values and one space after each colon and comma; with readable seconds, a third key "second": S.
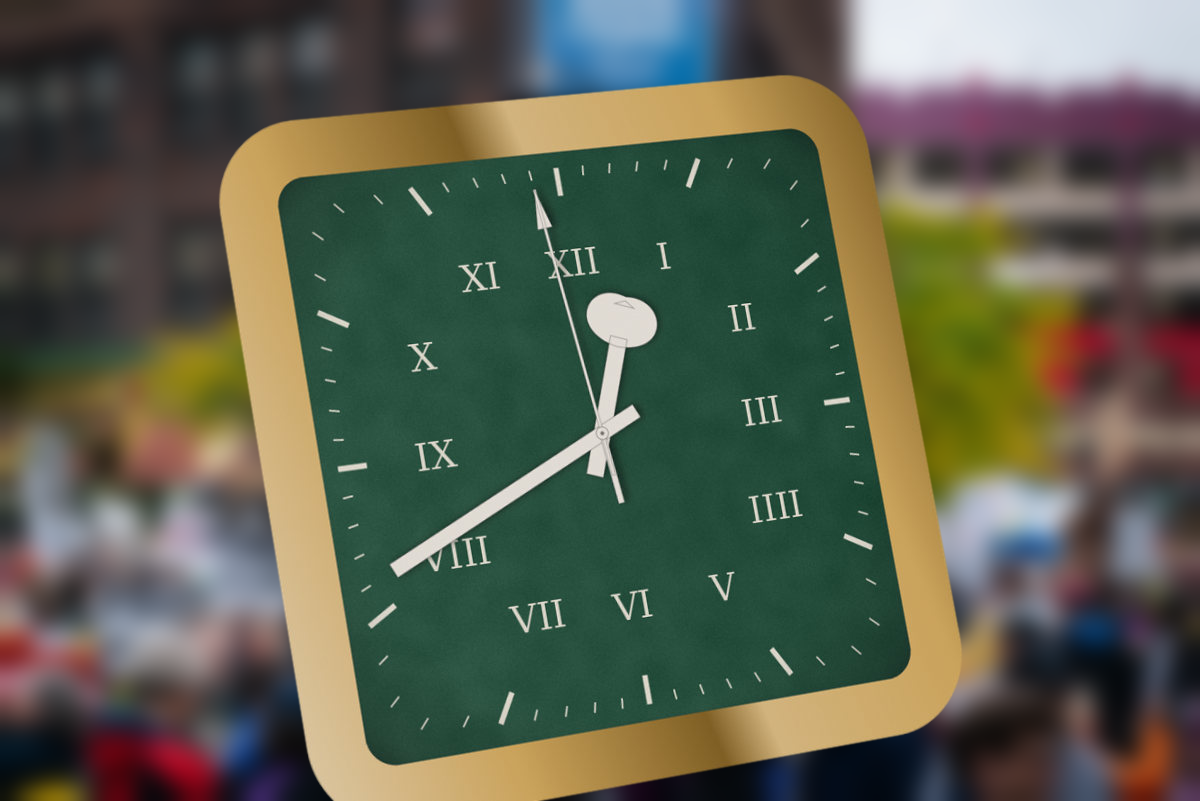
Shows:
{"hour": 12, "minute": 40, "second": 59}
